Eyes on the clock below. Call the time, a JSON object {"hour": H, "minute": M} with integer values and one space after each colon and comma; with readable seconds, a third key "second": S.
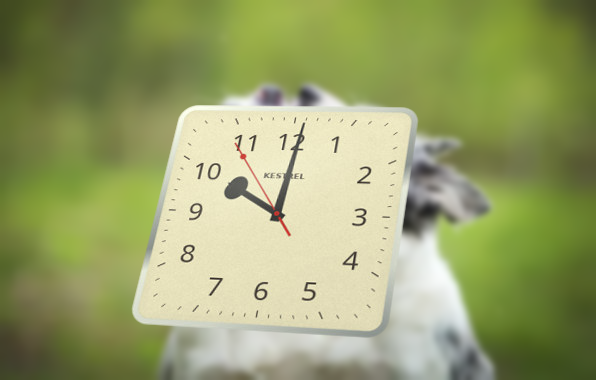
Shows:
{"hour": 10, "minute": 0, "second": 54}
